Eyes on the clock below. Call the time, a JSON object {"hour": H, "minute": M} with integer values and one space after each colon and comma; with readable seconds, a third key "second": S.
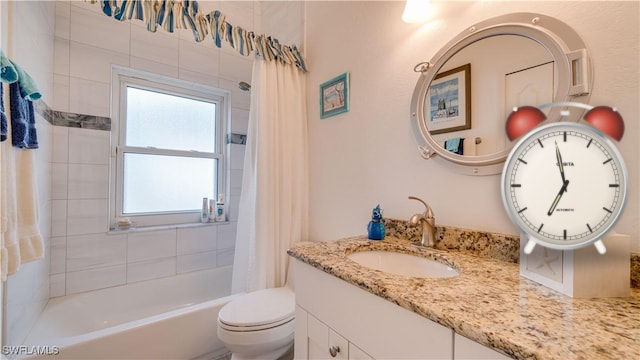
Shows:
{"hour": 6, "minute": 58}
